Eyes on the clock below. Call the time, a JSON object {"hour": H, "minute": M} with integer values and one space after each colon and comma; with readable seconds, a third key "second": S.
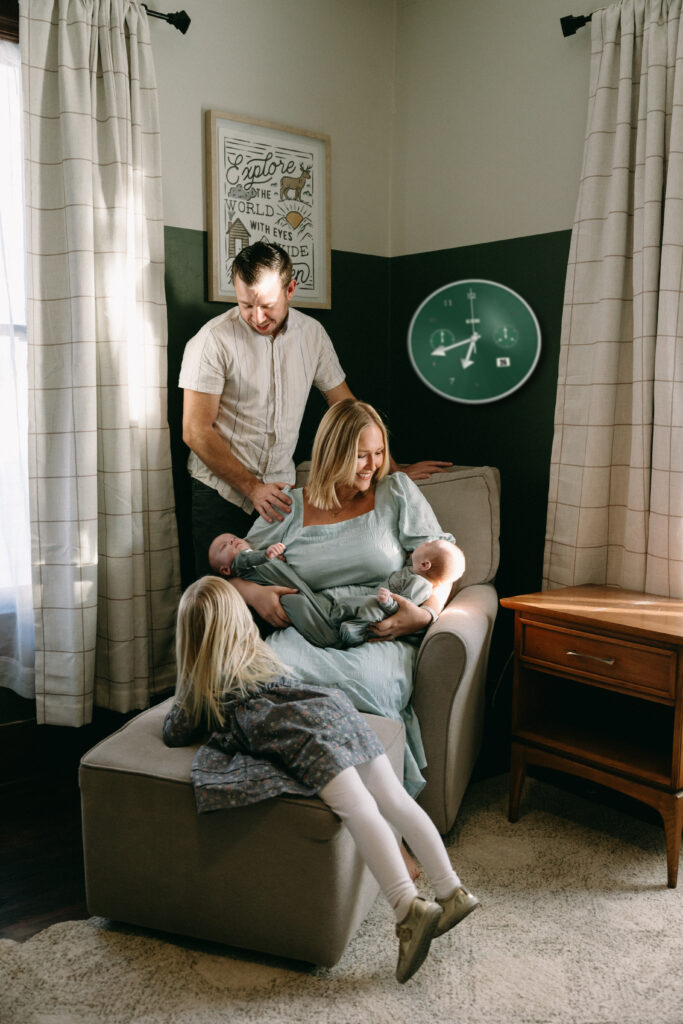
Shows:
{"hour": 6, "minute": 42}
